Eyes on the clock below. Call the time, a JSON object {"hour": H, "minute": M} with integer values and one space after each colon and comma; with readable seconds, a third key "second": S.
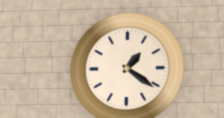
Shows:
{"hour": 1, "minute": 21}
